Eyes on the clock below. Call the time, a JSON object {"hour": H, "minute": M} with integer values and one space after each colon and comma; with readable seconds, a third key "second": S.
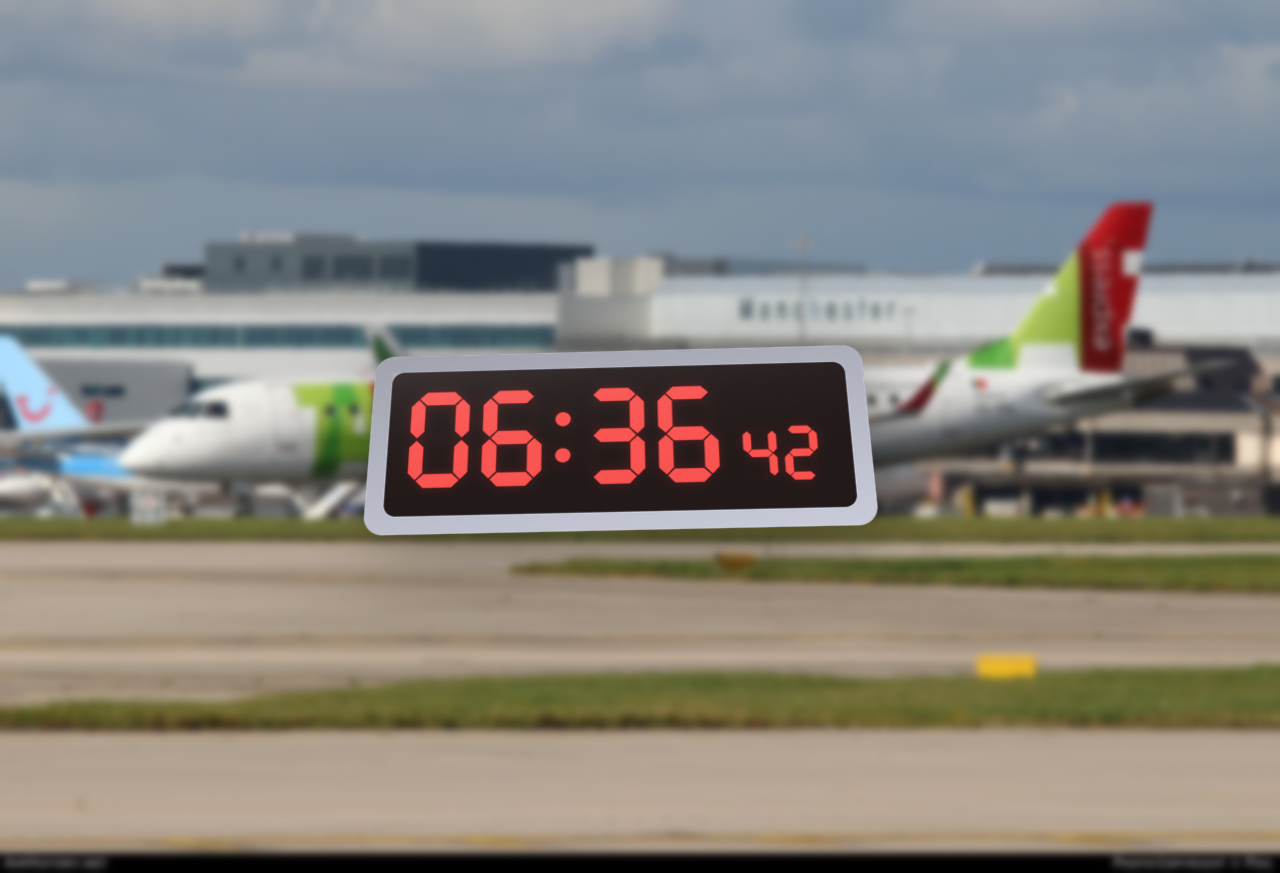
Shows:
{"hour": 6, "minute": 36, "second": 42}
